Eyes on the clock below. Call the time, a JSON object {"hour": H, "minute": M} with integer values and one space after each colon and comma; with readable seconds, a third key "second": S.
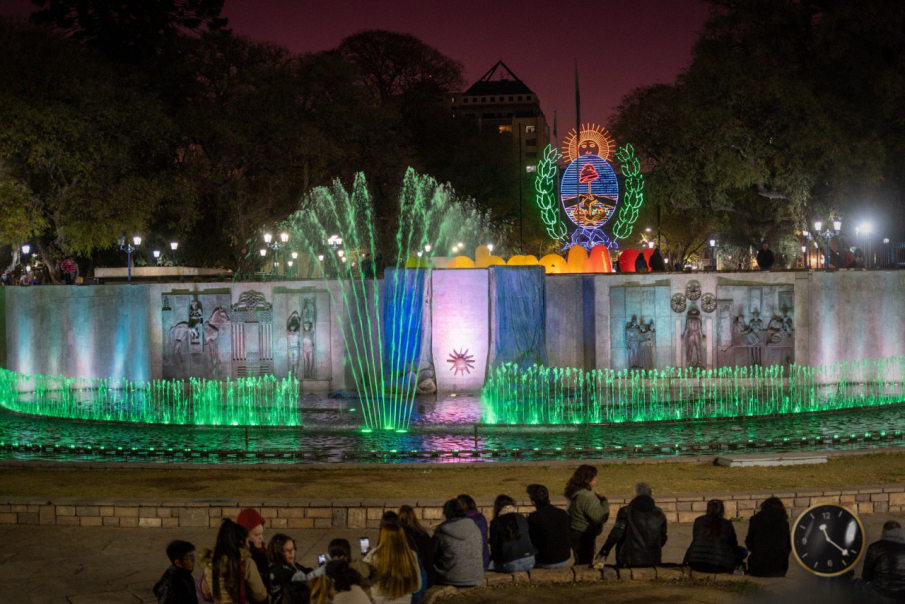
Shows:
{"hour": 11, "minute": 22}
